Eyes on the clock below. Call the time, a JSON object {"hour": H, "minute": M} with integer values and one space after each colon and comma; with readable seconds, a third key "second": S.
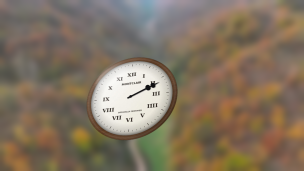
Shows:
{"hour": 2, "minute": 11}
